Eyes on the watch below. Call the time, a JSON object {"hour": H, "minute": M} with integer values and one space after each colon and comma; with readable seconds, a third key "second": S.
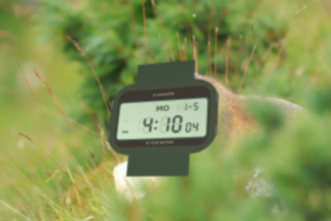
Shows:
{"hour": 4, "minute": 10}
